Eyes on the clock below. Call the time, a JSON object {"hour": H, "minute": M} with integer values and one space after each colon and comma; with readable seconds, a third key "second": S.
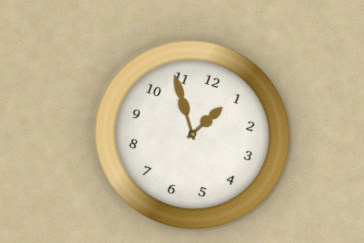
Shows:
{"hour": 12, "minute": 54}
